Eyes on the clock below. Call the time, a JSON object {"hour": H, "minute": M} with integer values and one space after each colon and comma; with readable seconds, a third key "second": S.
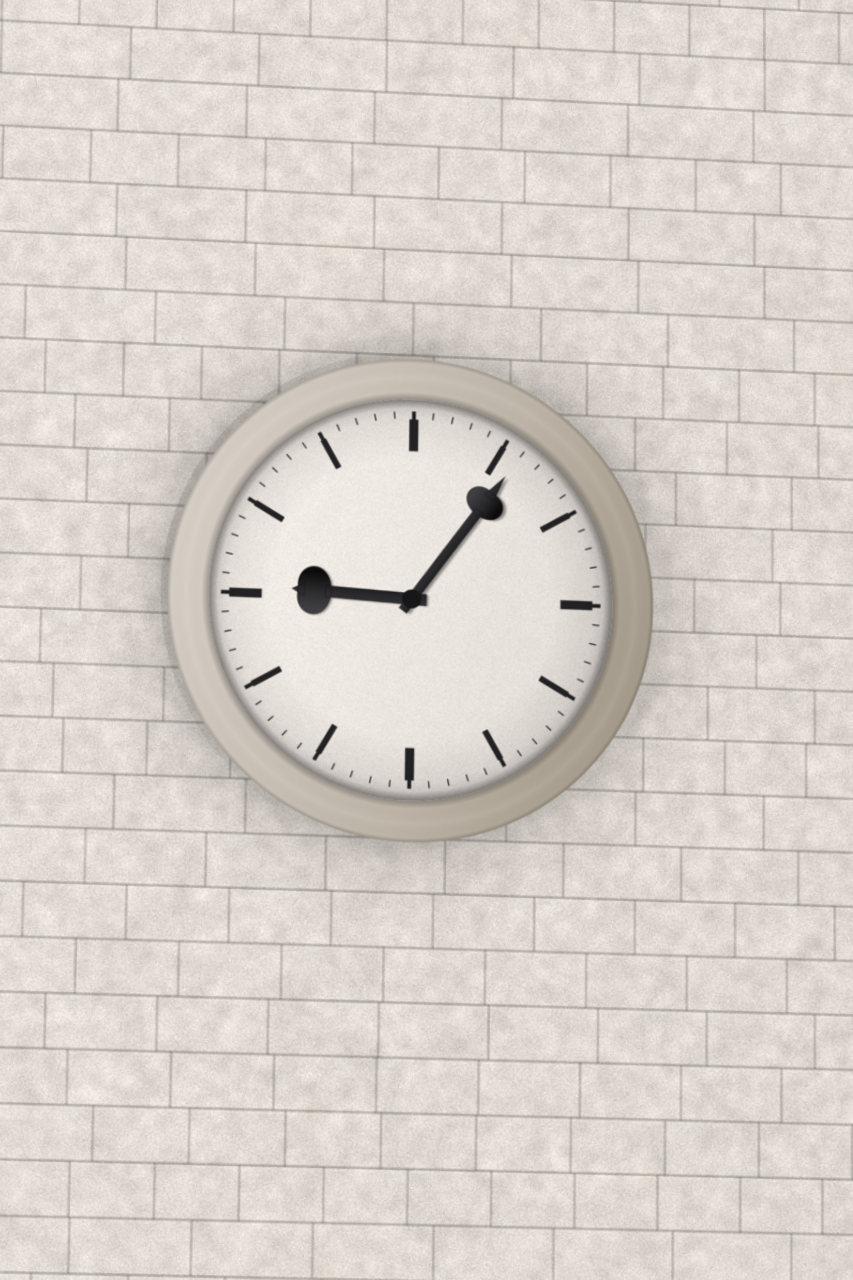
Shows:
{"hour": 9, "minute": 6}
